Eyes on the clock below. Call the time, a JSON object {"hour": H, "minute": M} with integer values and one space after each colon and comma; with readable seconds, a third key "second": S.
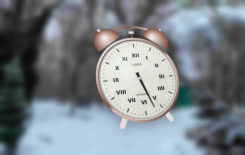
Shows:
{"hour": 5, "minute": 27}
